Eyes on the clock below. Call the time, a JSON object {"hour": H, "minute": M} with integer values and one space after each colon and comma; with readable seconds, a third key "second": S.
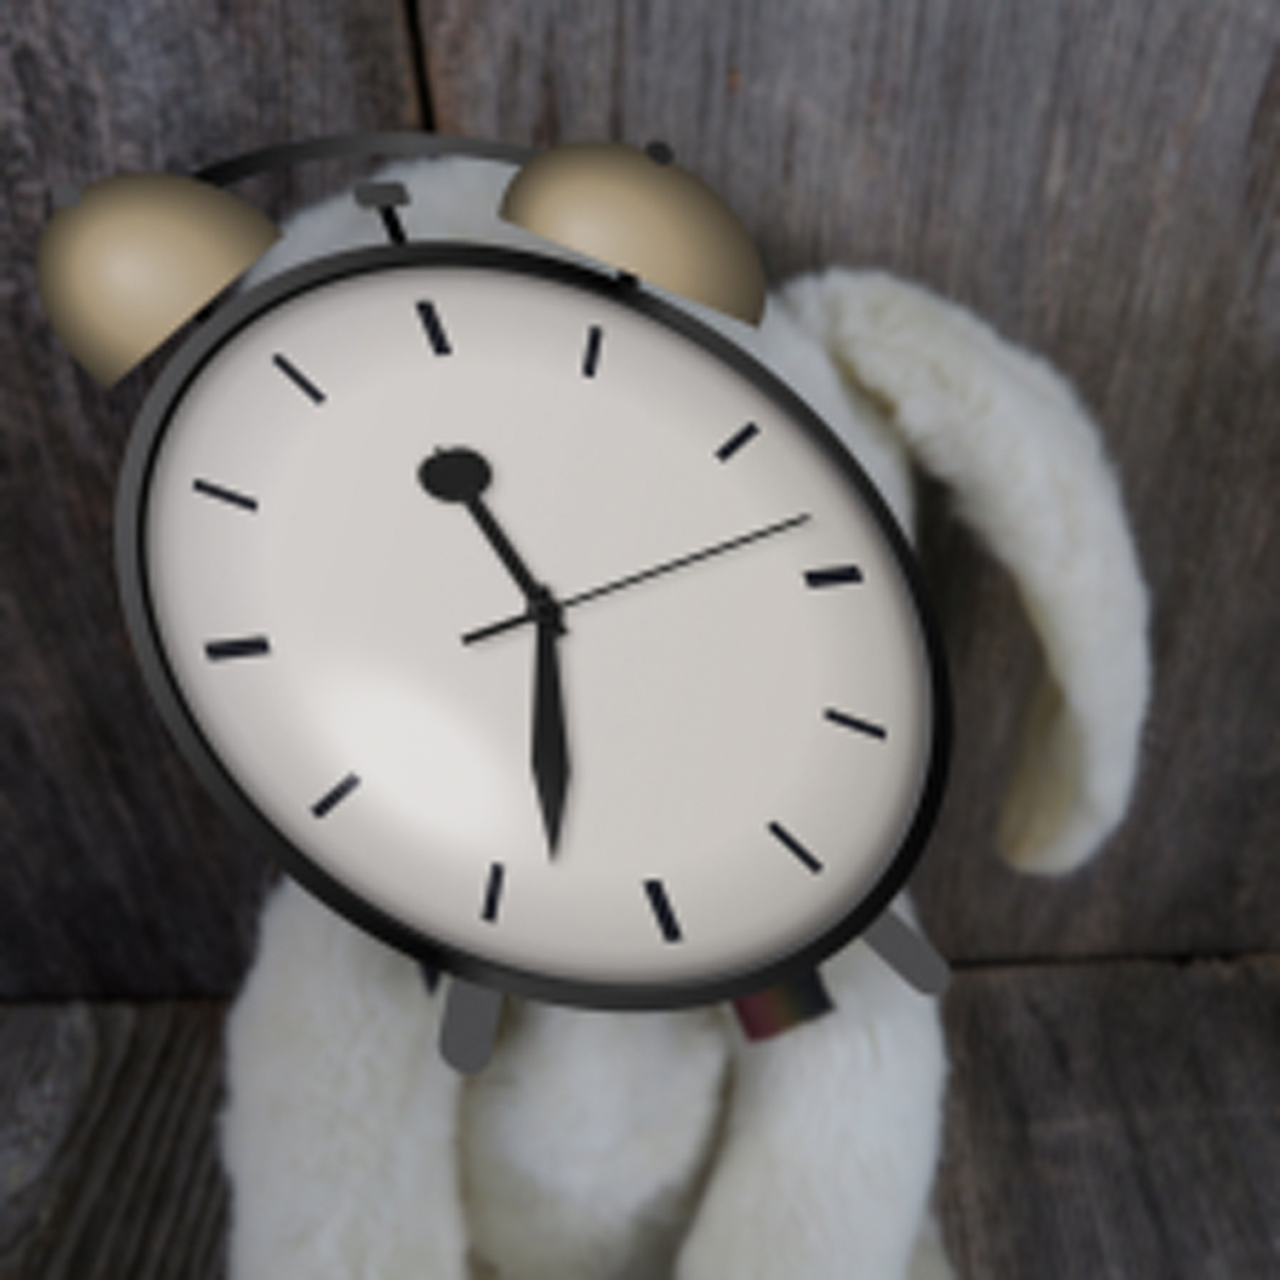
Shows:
{"hour": 11, "minute": 33, "second": 13}
